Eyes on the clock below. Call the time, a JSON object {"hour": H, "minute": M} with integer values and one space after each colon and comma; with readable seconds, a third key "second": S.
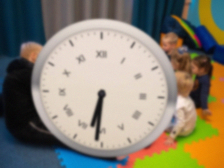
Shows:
{"hour": 6, "minute": 31}
